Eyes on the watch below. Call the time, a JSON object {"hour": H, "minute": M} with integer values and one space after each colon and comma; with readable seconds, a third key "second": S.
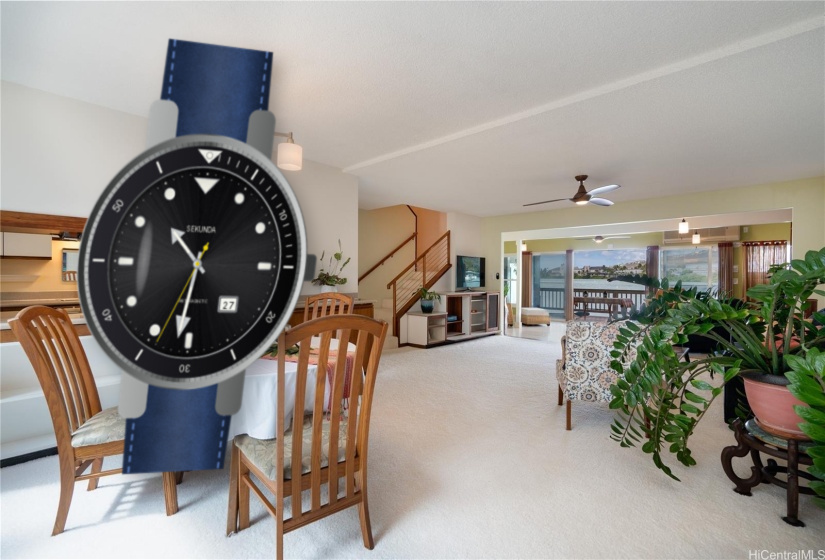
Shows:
{"hour": 10, "minute": 31, "second": 34}
